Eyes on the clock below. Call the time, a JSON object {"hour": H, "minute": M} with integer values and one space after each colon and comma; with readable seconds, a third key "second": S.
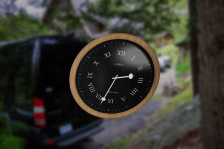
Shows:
{"hour": 2, "minute": 33}
